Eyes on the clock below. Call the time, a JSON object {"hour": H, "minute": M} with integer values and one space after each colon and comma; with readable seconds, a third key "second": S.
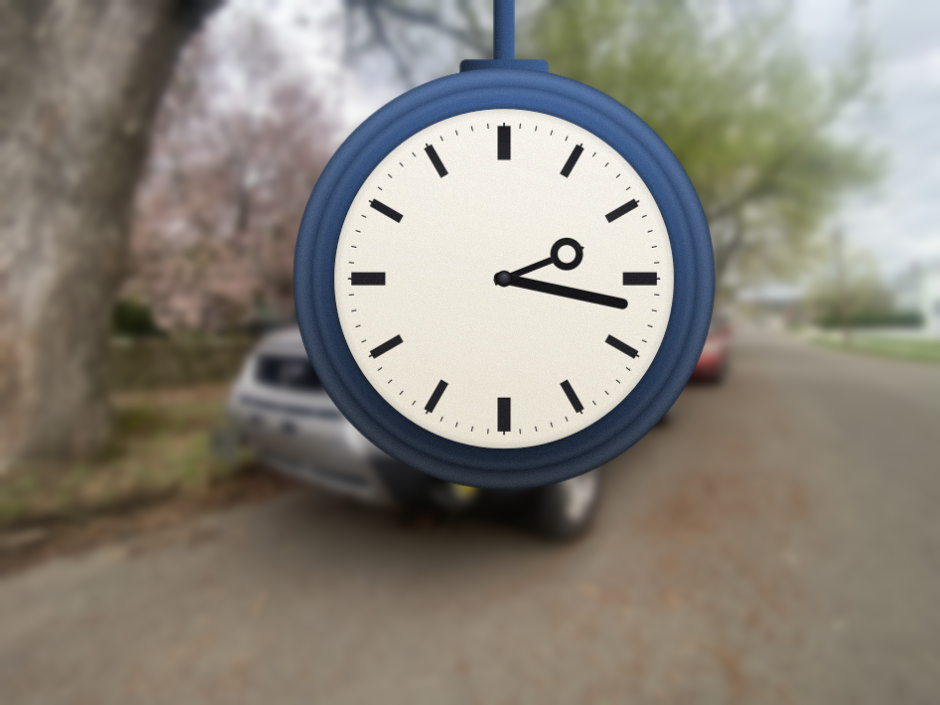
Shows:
{"hour": 2, "minute": 17}
